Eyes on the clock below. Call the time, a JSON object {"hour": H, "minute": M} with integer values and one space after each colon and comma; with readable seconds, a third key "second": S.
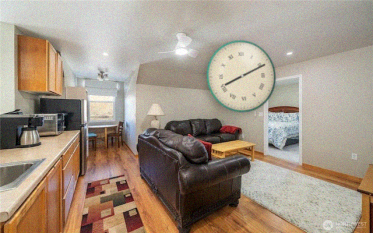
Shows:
{"hour": 8, "minute": 11}
